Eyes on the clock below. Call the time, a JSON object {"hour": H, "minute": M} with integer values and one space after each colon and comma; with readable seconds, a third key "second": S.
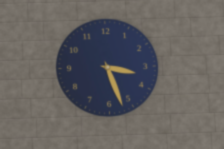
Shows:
{"hour": 3, "minute": 27}
